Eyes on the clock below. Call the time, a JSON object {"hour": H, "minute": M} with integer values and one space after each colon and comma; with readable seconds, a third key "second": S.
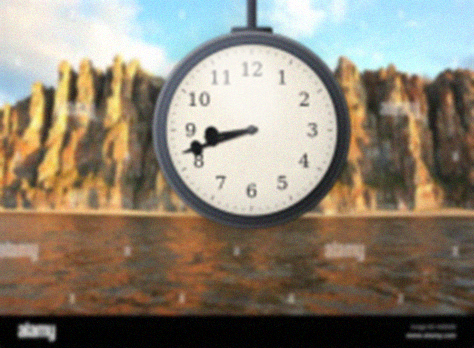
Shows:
{"hour": 8, "minute": 42}
